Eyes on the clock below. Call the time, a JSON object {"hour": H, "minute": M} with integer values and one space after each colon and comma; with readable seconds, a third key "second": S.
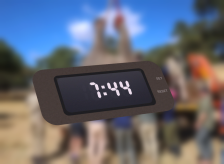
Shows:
{"hour": 7, "minute": 44}
